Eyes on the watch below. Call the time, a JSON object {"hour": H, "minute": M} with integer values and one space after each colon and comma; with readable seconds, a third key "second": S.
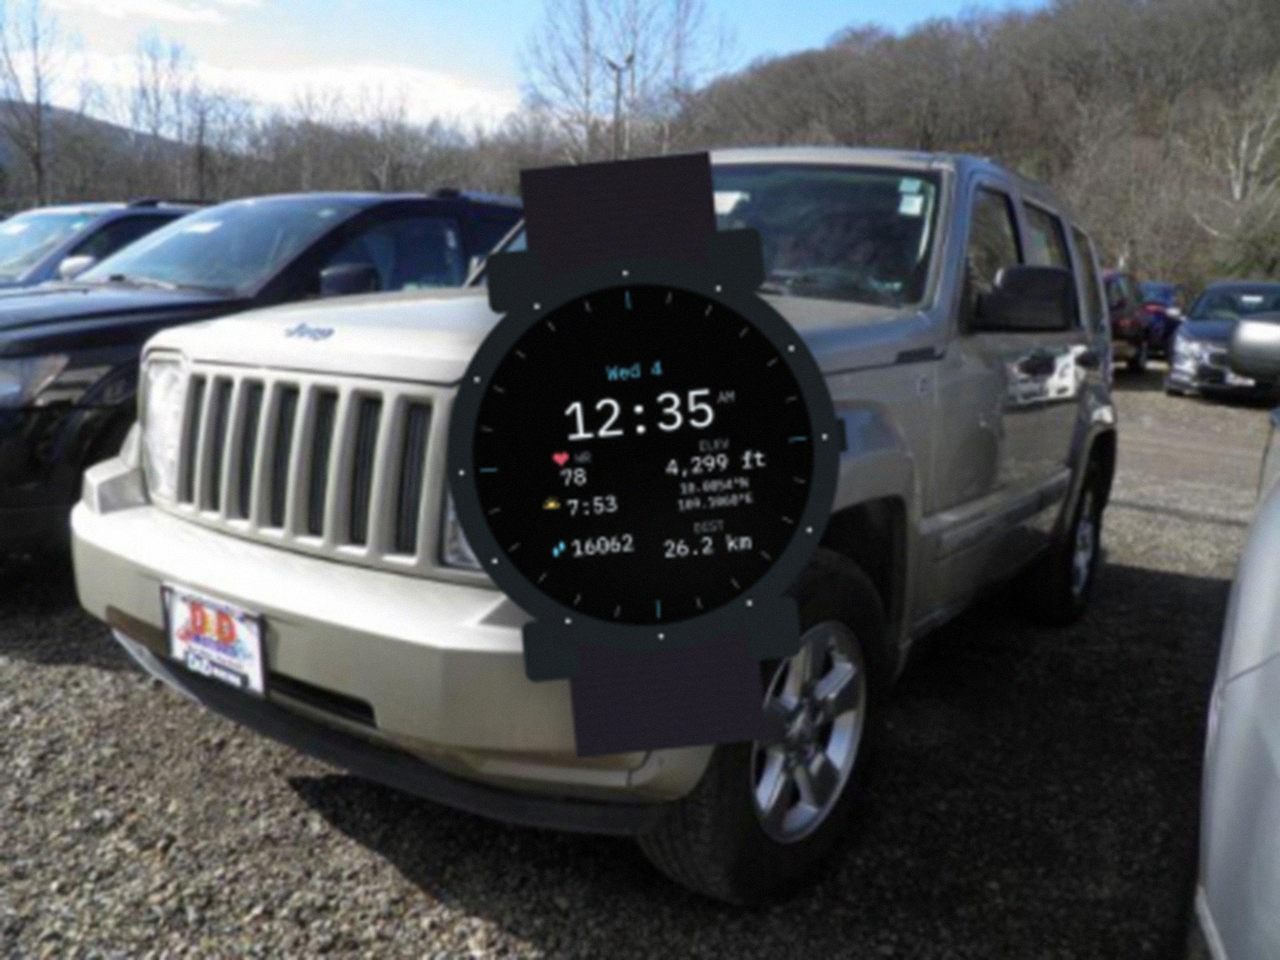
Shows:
{"hour": 12, "minute": 35}
